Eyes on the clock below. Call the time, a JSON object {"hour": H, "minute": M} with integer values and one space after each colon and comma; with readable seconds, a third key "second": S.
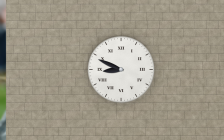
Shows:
{"hour": 8, "minute": 49}
